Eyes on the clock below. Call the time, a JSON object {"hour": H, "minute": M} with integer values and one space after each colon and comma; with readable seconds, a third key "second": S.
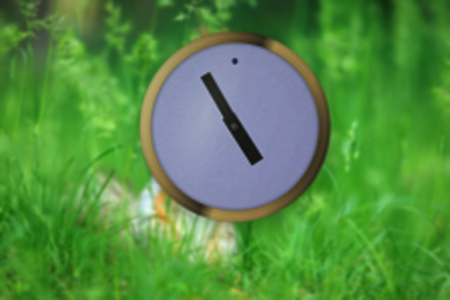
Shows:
{"hour": 4, "minute": 55}
